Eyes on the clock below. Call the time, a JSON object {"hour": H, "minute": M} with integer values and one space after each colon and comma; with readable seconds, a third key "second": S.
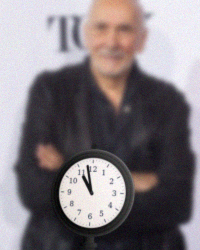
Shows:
{"hour": 10, "minute": 58}
